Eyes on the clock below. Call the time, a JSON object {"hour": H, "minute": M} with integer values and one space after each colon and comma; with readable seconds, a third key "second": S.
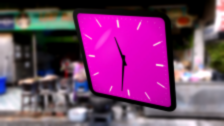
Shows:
{"hour": 11, "minute": 32}
